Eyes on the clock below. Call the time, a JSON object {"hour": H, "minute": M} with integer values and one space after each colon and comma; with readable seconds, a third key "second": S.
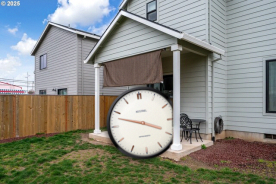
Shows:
{"hour": 3, "minute": 48}
